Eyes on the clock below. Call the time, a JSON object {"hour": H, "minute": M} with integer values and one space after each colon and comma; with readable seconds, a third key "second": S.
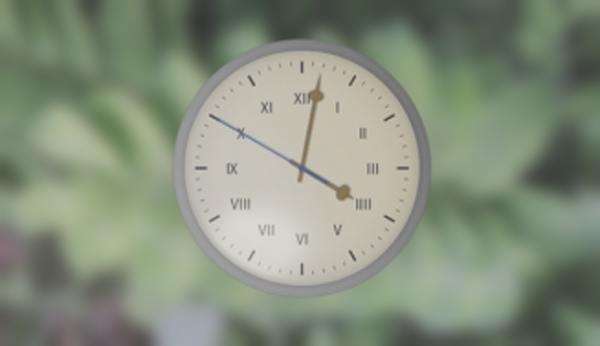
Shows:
{"hour": 4, "minute": 1, "second": 50}
